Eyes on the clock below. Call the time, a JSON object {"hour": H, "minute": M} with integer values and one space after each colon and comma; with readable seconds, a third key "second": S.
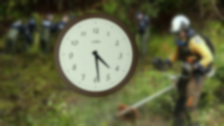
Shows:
{"hour": 4, "minute": 29}
